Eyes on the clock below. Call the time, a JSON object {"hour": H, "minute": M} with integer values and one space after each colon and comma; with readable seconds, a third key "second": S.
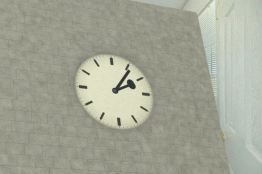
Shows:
{"hour": 2, "minute": 6}
